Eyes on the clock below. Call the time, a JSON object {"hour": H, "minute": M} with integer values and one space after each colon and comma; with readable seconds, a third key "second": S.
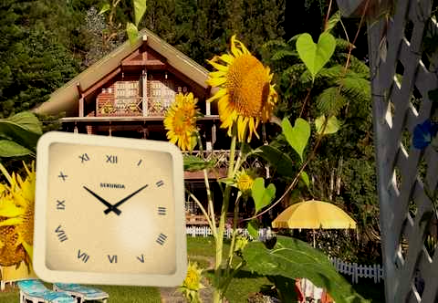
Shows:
{"hour": 10, "minute": 9}
